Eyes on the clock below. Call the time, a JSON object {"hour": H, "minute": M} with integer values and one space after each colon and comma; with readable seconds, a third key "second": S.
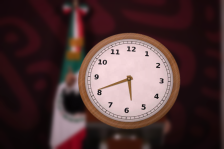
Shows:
{"hour": 5, "minute": 41}
